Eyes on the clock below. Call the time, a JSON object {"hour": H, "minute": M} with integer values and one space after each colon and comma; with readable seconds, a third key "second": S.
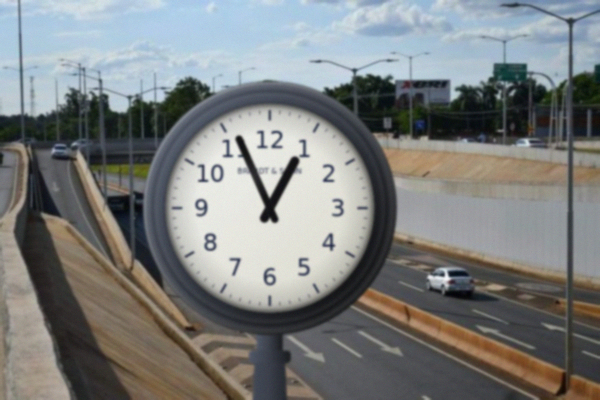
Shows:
{"hour": 12, "minute": 56}
